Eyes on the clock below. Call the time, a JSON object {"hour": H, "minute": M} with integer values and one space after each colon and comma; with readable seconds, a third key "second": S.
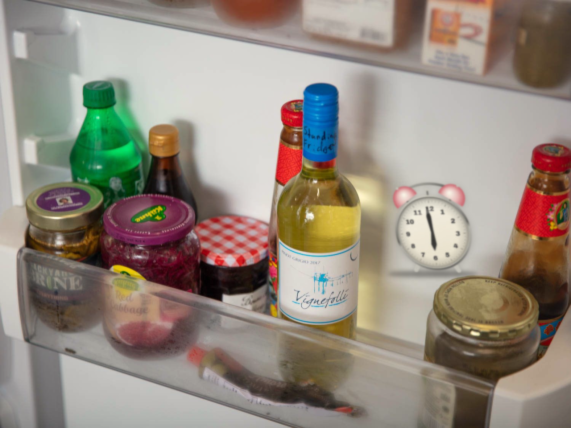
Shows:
{"hour": 5, "minute": 59}
